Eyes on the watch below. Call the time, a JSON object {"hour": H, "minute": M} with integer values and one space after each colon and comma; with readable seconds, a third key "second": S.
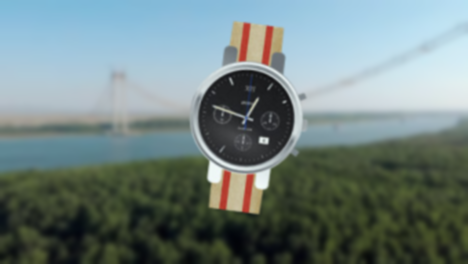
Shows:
{"hour": 12, "minute": 47}
